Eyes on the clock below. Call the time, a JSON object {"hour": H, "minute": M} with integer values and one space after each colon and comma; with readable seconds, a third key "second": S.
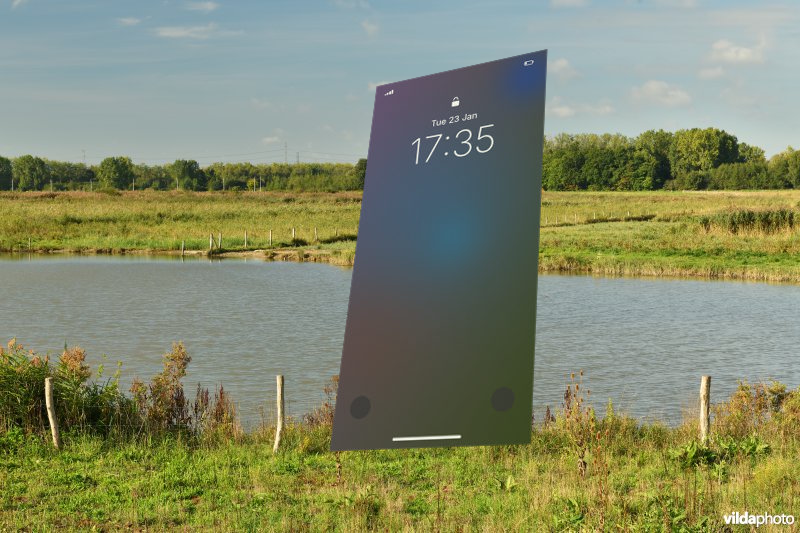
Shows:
{"hour": 17, "minute": 35}
